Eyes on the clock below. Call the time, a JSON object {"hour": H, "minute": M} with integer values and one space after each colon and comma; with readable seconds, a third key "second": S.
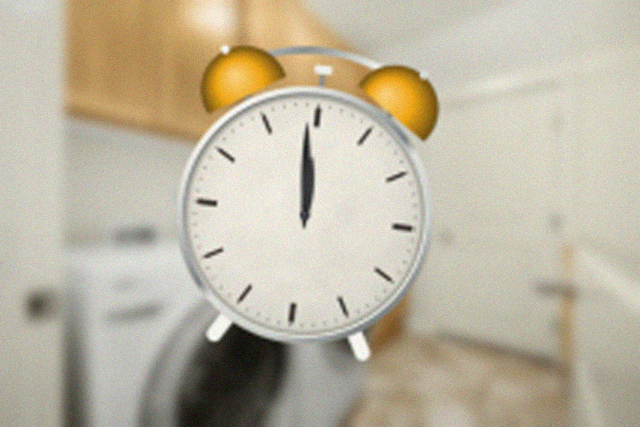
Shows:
{"hour": 11, "minute": 59}
